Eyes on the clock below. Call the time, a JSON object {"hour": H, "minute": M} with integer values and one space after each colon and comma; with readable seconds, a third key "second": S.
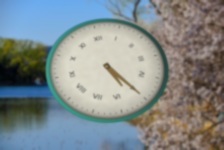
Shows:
{"hour": 5, "minute": 25}
